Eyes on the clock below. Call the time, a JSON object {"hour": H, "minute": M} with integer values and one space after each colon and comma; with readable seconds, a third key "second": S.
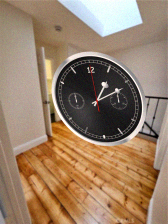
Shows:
{"hour": 1, "minute": 11}
